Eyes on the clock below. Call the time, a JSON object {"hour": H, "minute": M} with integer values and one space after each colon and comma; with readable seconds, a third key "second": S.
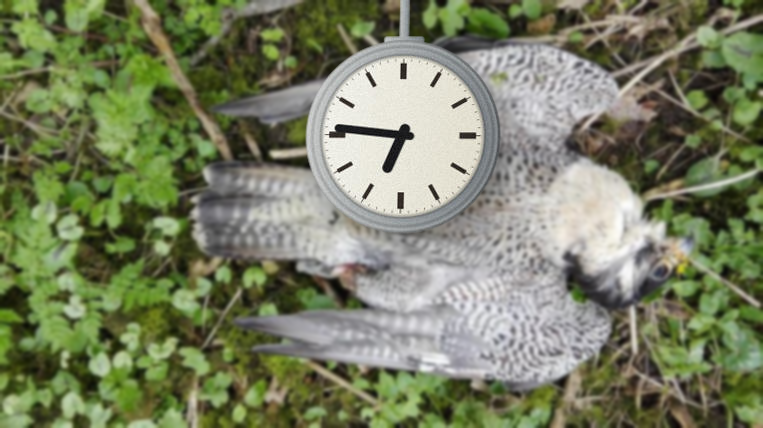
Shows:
{"hour": 6, "minute": 46}
